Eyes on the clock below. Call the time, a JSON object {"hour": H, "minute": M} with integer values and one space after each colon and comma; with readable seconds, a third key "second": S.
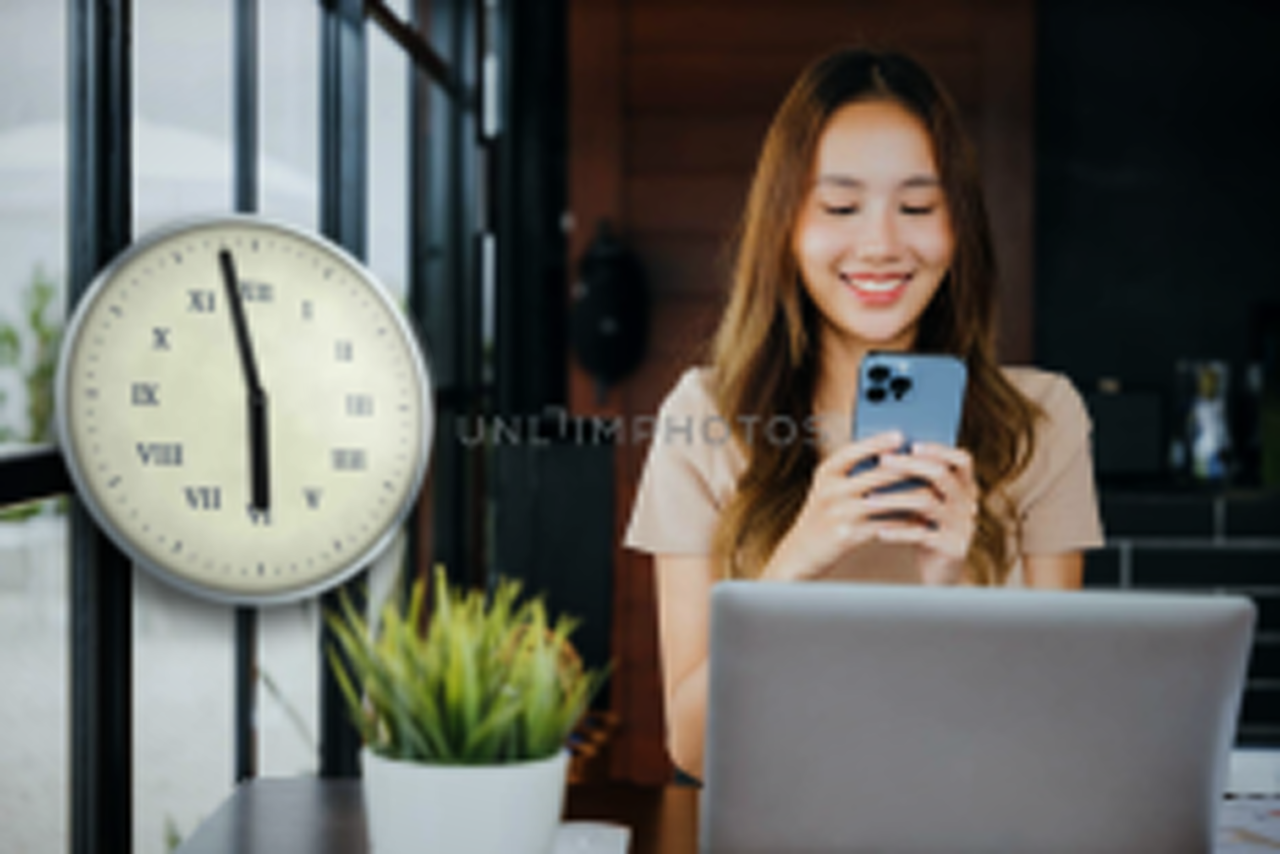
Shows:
{"hour": 5, "minute": 58}
